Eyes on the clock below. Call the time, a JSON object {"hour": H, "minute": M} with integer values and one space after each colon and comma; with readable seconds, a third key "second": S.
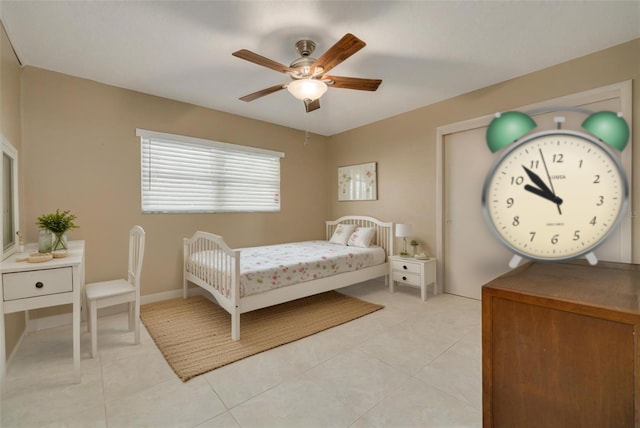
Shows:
{"hour": 9, "minute": 52, "second": 57}
